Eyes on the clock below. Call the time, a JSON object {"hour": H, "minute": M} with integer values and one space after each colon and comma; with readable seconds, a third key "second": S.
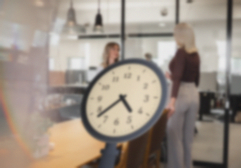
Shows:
{"hour": 4, "minute": 38}
